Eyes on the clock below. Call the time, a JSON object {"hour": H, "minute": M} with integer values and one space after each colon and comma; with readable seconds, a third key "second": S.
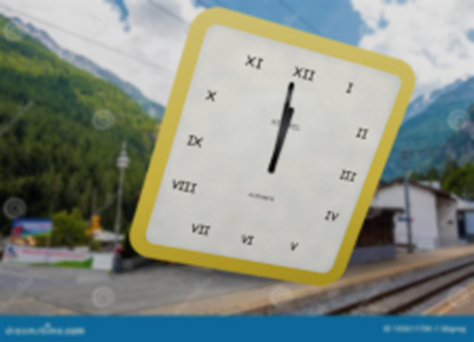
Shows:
{"hour": 11, "minute": 59}
